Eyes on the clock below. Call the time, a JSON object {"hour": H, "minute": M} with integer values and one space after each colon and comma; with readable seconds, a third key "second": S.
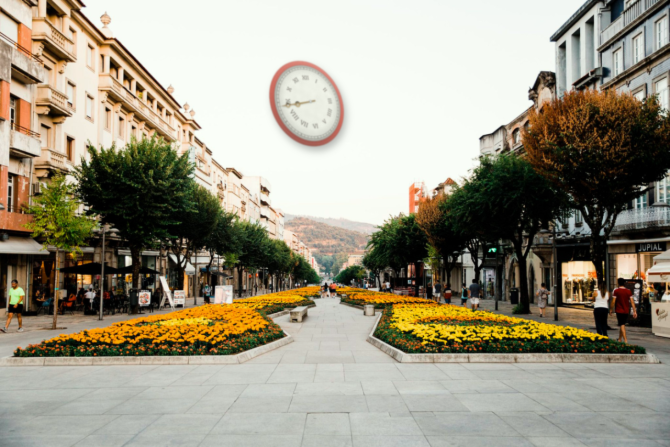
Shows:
{"hour": 8, "minute": 44}
